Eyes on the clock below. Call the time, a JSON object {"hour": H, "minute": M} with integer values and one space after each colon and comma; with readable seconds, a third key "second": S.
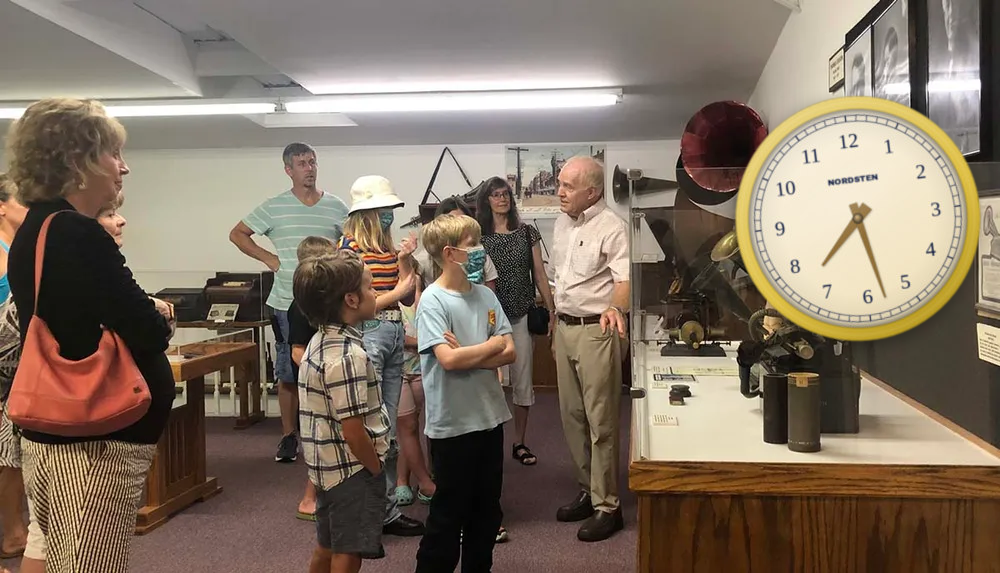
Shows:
{"hour": 7, "minute": 28}
